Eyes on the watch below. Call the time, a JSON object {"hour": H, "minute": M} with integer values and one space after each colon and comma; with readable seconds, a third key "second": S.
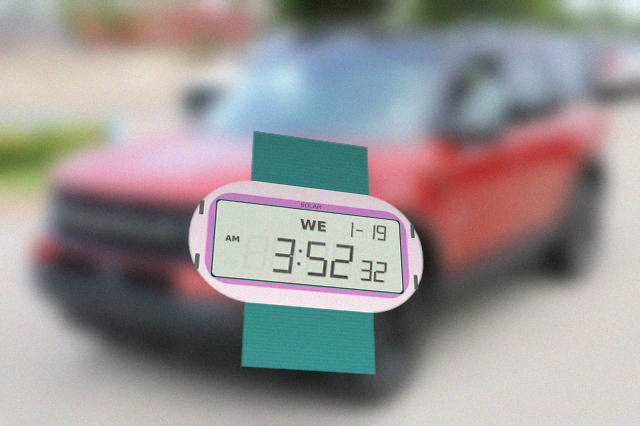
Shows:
{"hour": 3, "minute": 52, "second": 32}
